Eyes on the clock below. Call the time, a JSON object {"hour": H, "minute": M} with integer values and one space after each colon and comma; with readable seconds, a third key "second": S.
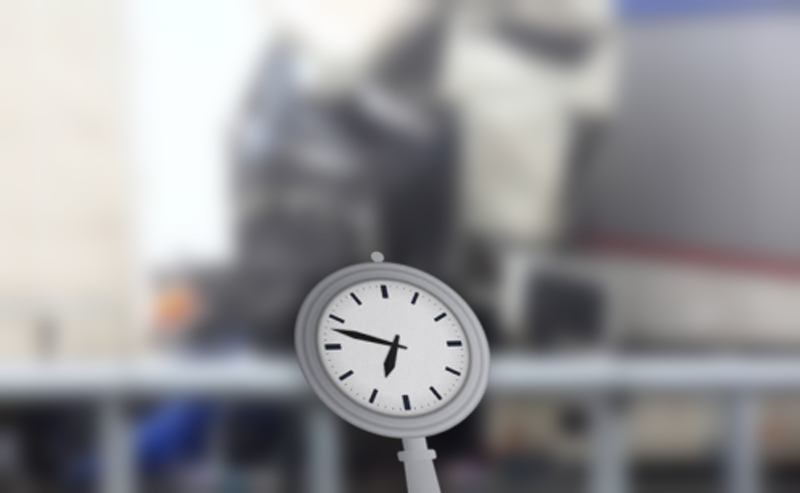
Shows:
{"hour": 6, "minute": 48}
